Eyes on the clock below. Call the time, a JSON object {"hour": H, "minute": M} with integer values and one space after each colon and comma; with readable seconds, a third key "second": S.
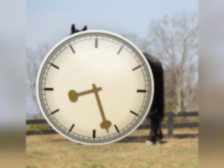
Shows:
{"hour": 8, "minute": 27}
